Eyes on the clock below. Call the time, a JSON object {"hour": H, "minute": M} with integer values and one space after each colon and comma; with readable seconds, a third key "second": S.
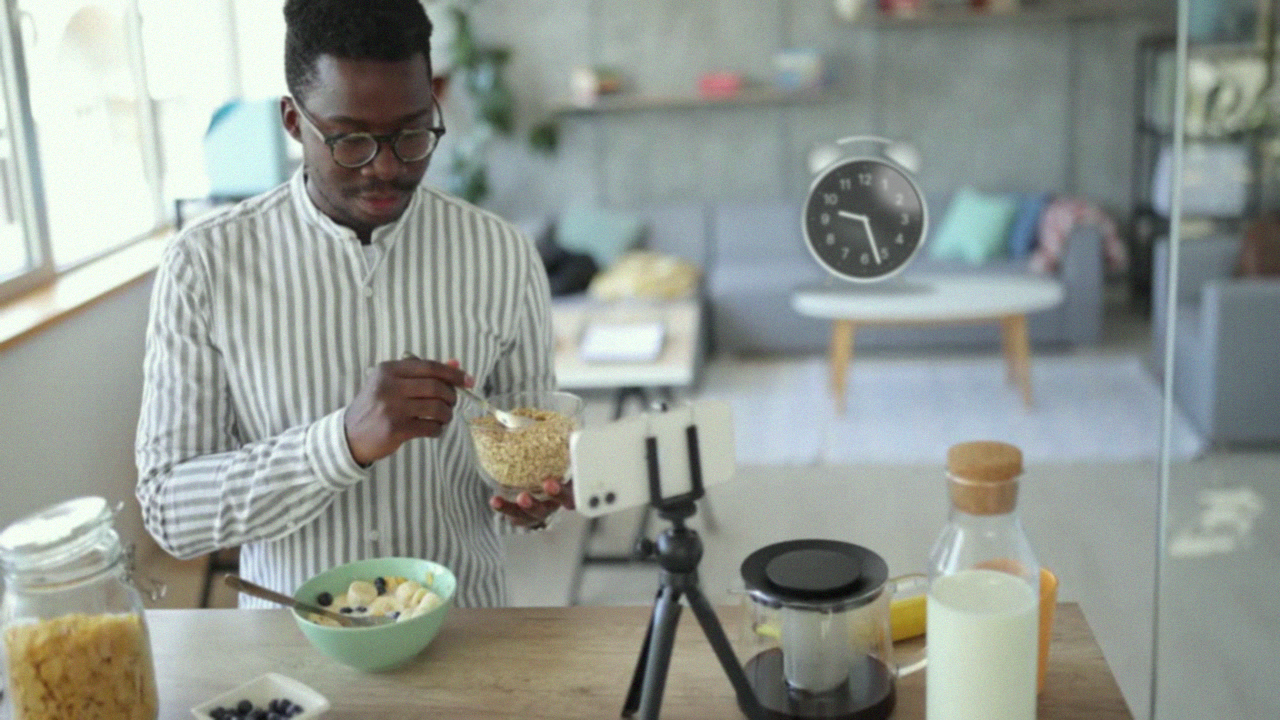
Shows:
{"hour": 9, "minute": 27}
